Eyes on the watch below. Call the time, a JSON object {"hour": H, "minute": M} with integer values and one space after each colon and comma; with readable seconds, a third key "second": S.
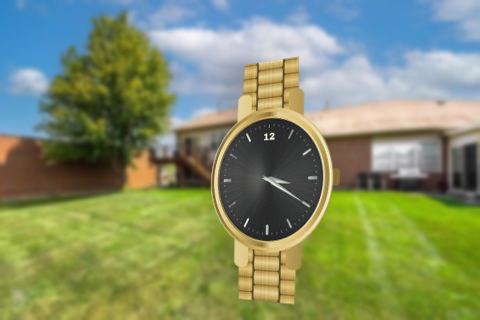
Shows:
{"hour": 3, "minute": 20}
